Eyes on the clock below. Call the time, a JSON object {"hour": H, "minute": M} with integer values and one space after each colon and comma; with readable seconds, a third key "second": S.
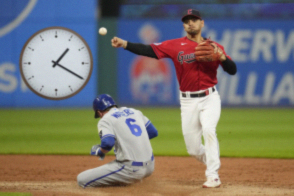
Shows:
{"hour": 1, "minute": 20}
